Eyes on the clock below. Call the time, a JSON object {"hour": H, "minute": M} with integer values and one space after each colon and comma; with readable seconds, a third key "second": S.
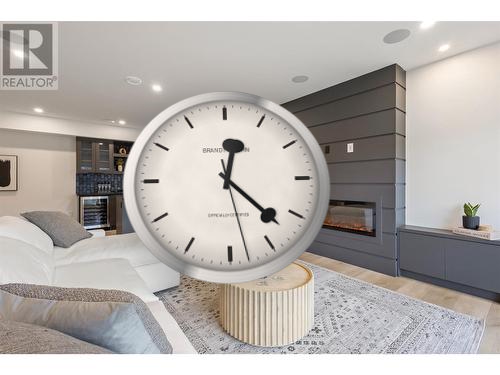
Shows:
{"hour": 12, "minute": 22, "second": 28}
